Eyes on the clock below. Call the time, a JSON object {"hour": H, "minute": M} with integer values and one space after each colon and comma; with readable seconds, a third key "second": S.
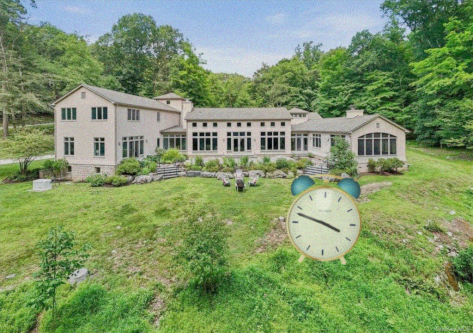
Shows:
{"hour": 3, "minute": 48}
